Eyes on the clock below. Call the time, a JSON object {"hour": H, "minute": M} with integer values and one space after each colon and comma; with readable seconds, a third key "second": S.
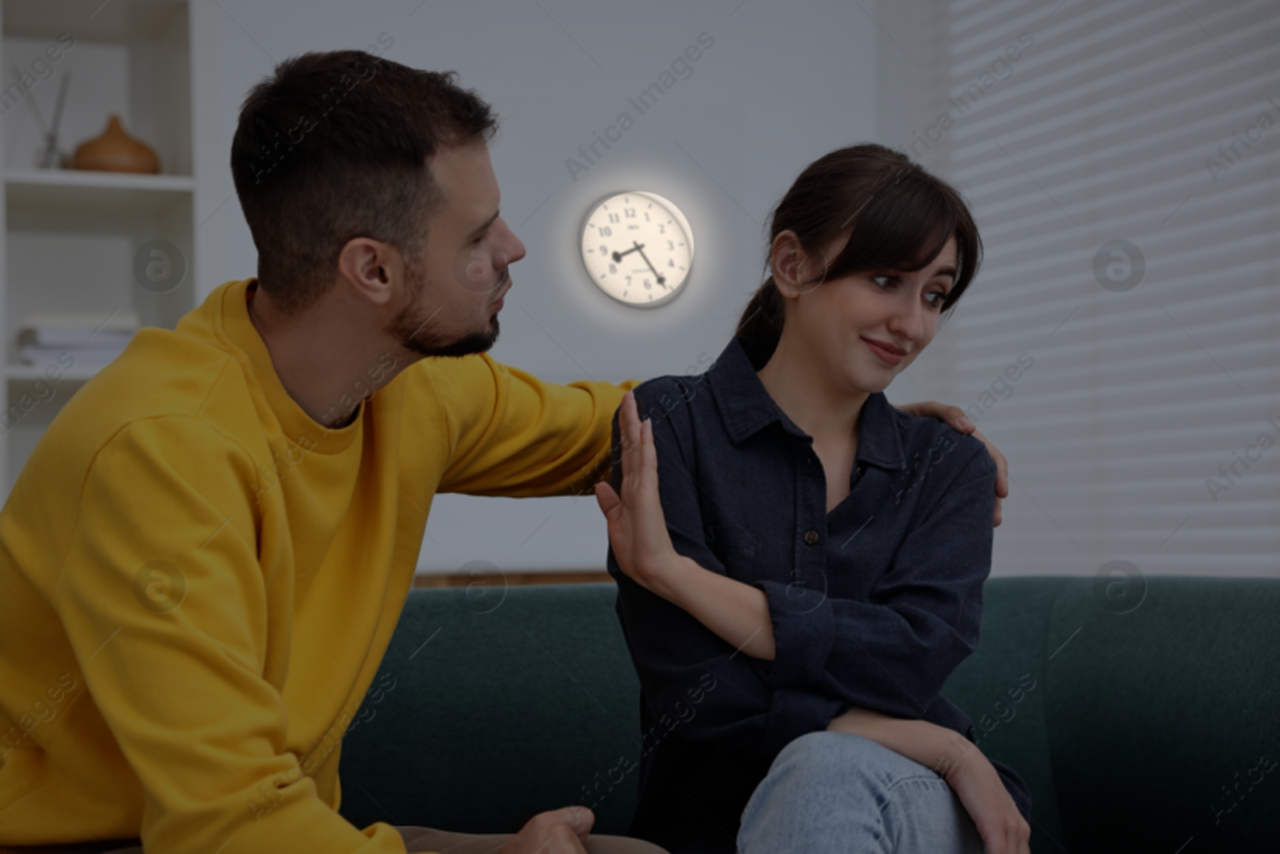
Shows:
{"hour": 8, "minute": 26}
